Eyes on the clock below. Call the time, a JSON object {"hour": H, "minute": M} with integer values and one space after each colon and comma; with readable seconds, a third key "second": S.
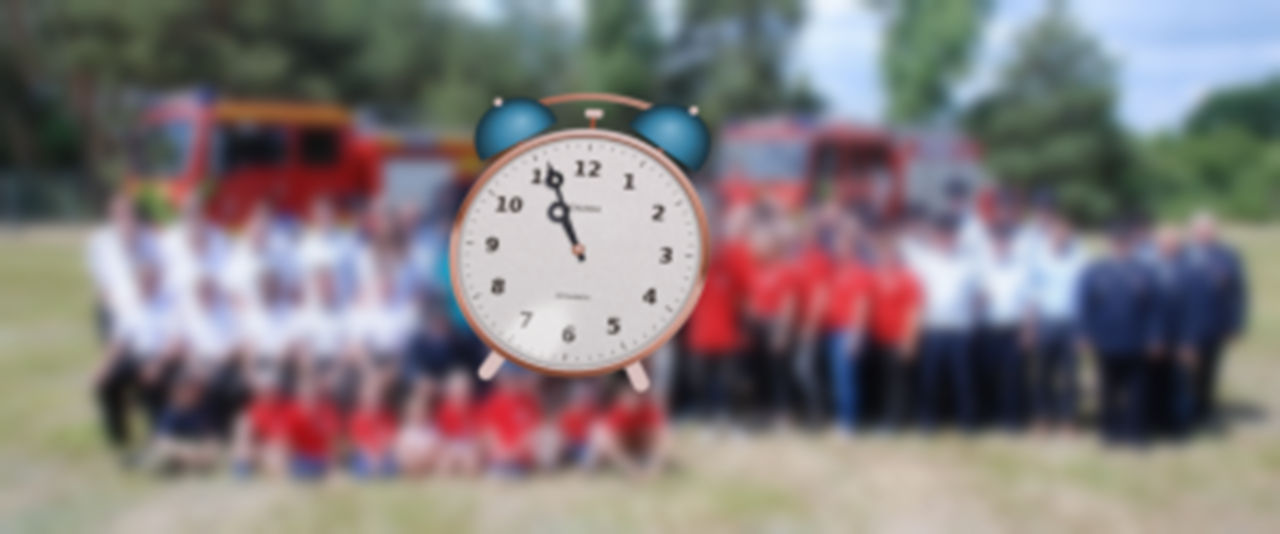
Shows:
{"hour": 10, "minute": 56}
